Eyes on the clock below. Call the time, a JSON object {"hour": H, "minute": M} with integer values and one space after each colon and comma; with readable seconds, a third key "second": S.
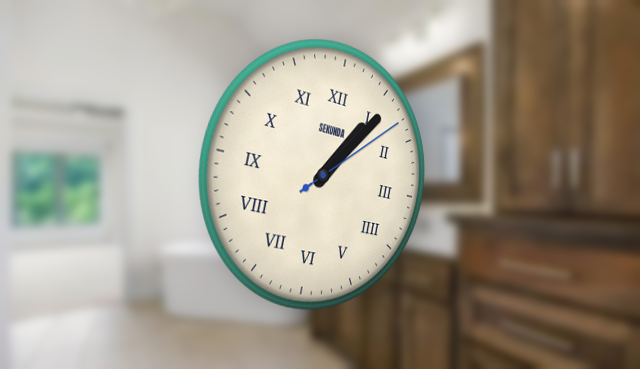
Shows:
{"hour": 1, "minute": 6, "second": 8}
